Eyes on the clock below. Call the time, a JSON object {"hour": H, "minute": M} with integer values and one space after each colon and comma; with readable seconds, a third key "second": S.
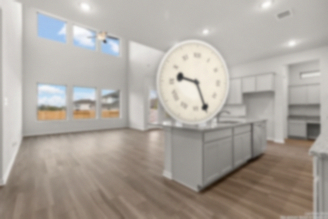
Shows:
{"hour": 9, "minute": 26}
